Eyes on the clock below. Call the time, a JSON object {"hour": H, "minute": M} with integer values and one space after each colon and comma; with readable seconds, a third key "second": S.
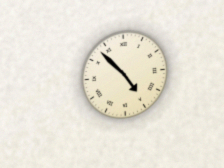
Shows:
{"hour": 4, "minute": 53}
